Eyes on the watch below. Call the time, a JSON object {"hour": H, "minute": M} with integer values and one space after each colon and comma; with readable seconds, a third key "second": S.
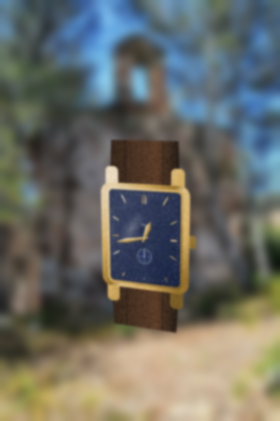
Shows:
{"hour": 12, "minute": 43}
